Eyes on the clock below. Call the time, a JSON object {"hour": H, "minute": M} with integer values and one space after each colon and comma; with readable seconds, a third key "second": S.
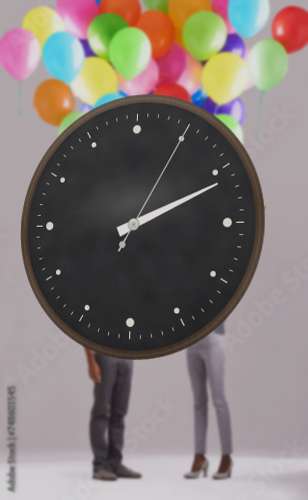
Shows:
{"hour": 2, "minute": 11, "second": 5}
